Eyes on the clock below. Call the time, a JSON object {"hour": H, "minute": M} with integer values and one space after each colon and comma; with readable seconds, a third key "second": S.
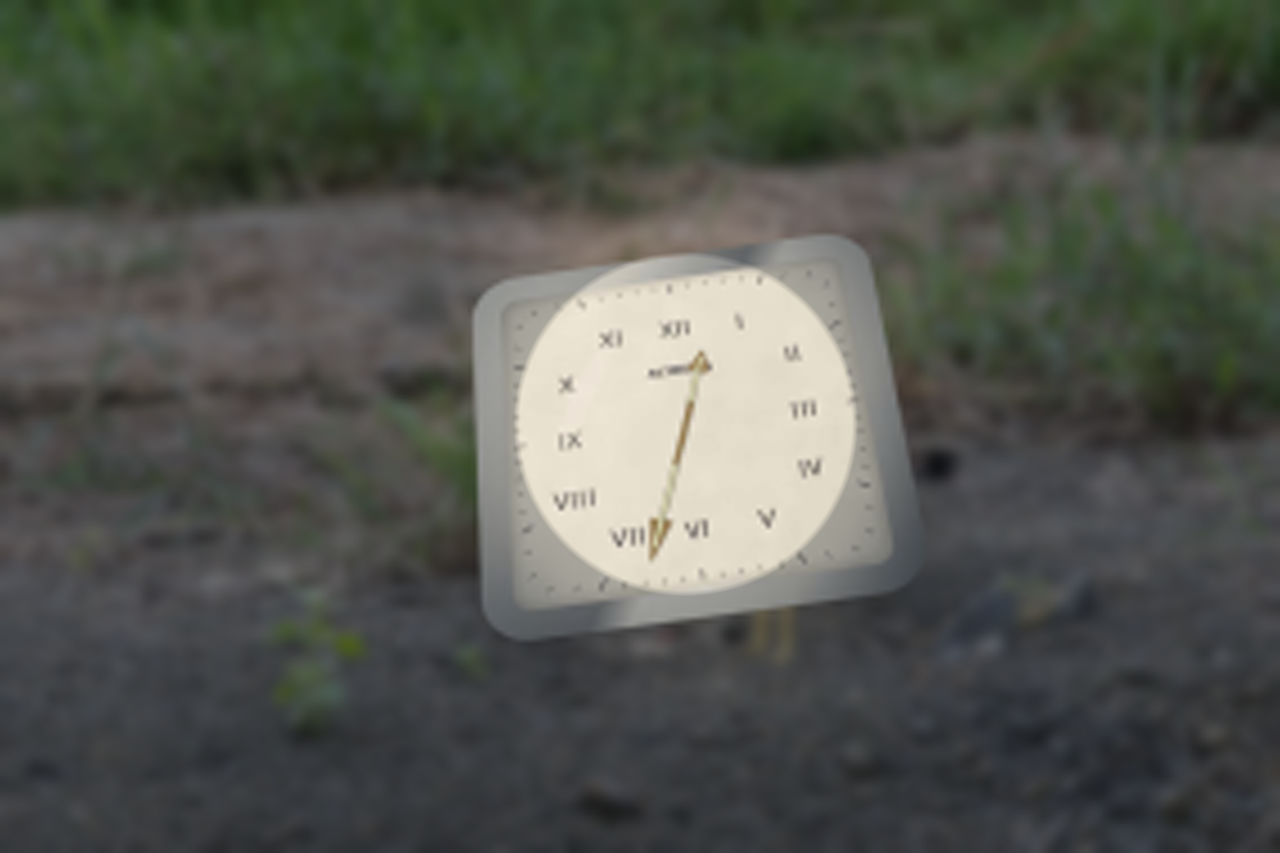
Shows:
{"hour": 12, "minute": 33}
